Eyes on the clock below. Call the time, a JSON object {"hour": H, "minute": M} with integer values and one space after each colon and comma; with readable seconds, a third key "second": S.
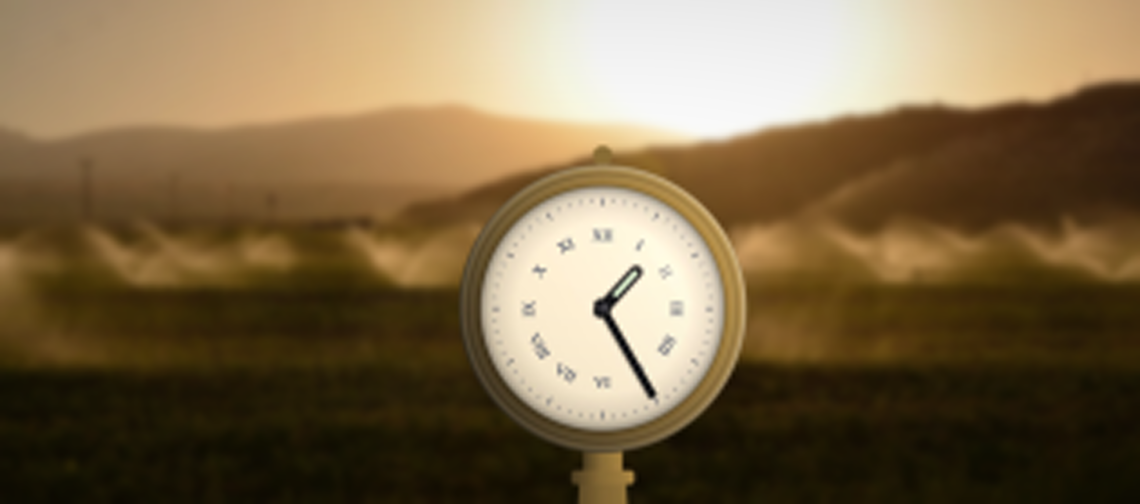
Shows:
{"hour": 1, "minute": 25}
